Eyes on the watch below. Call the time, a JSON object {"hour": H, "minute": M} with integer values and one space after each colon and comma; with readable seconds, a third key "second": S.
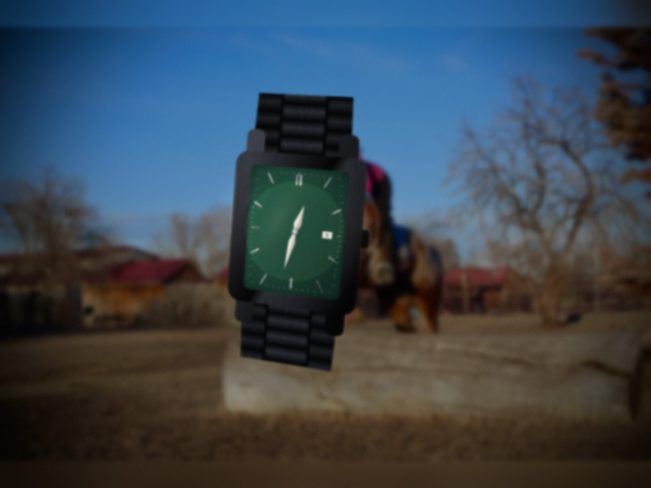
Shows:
{"hour": 12, "minute": 32}
